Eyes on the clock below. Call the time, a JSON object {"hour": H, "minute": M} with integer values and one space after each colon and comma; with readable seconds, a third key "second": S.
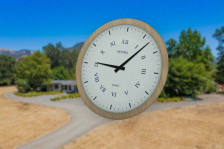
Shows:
{"hour": 9, "minute": 7}
